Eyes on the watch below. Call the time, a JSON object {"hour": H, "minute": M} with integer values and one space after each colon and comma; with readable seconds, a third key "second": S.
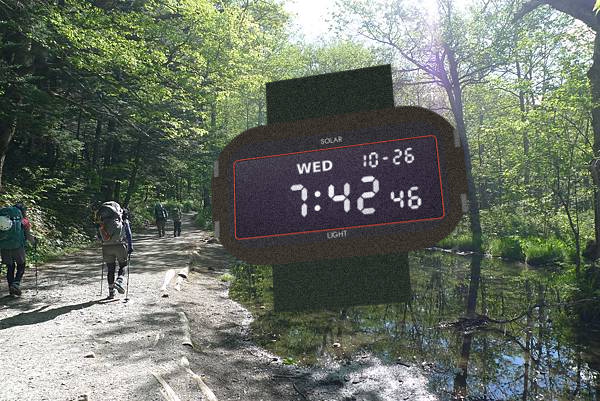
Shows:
{"hour": 7, "minute": 42, "second": 46}
